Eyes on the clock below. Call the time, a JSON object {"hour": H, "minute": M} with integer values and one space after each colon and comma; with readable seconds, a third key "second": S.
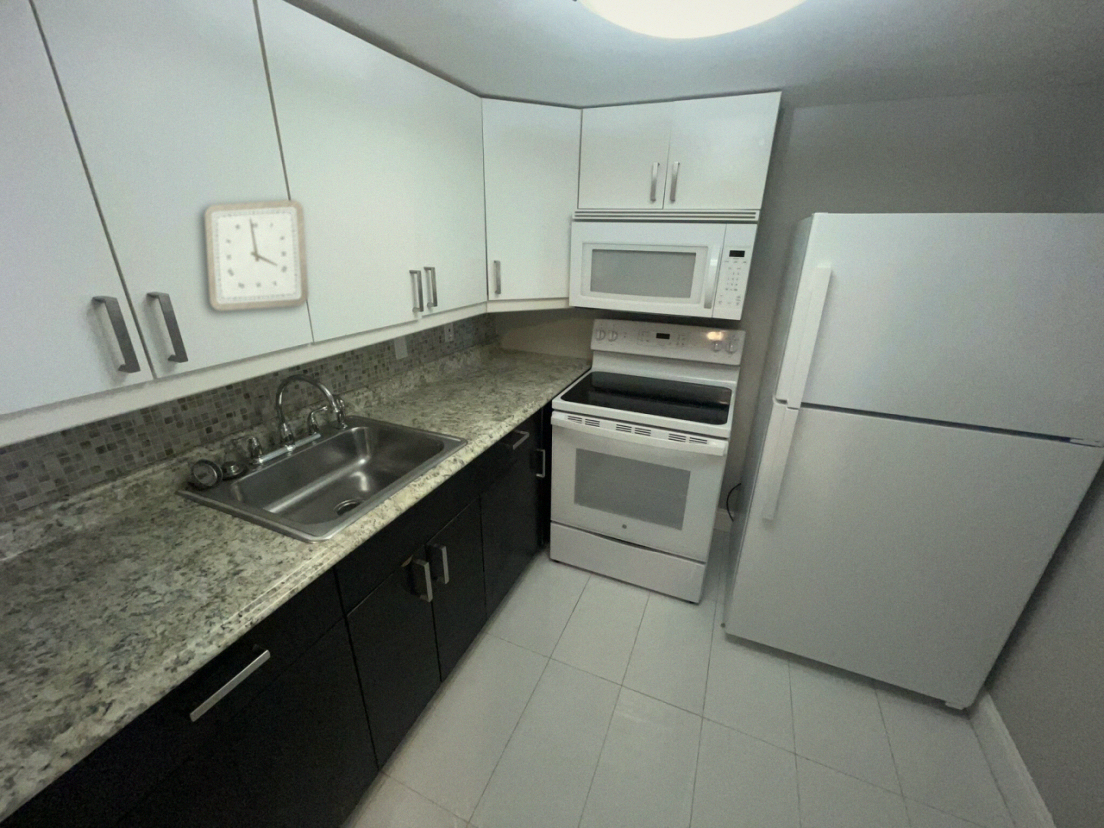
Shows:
{"hour": 3, "minute": 59}
